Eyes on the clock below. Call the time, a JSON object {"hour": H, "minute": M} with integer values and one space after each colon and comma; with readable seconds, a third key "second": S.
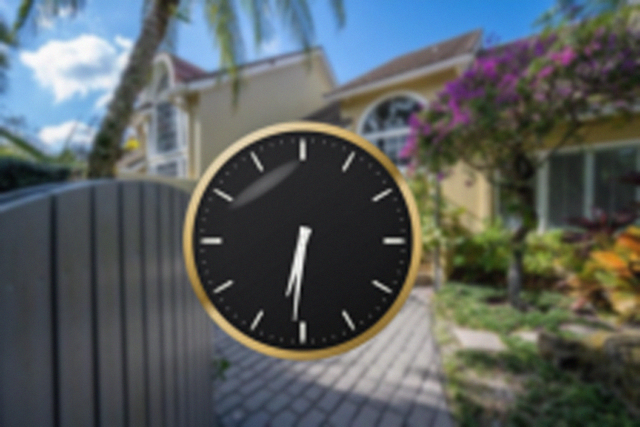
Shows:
{"hour": 6, "minute": 31}
